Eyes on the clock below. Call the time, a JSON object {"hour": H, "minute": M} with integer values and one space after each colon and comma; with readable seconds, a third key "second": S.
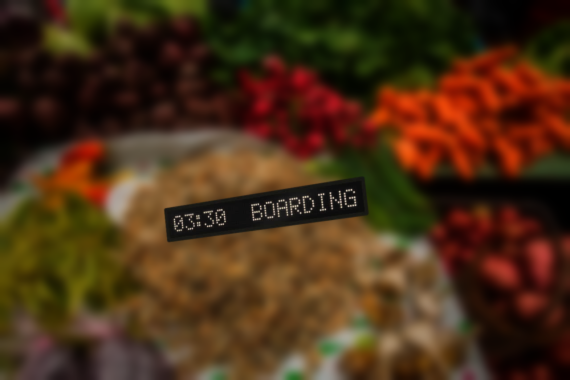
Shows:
{"hour": 3, "minute": 30}
